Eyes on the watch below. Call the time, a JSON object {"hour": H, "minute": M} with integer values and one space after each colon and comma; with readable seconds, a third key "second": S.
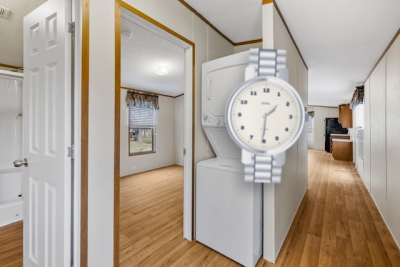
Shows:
{"hour": 1, "minute": 31}
